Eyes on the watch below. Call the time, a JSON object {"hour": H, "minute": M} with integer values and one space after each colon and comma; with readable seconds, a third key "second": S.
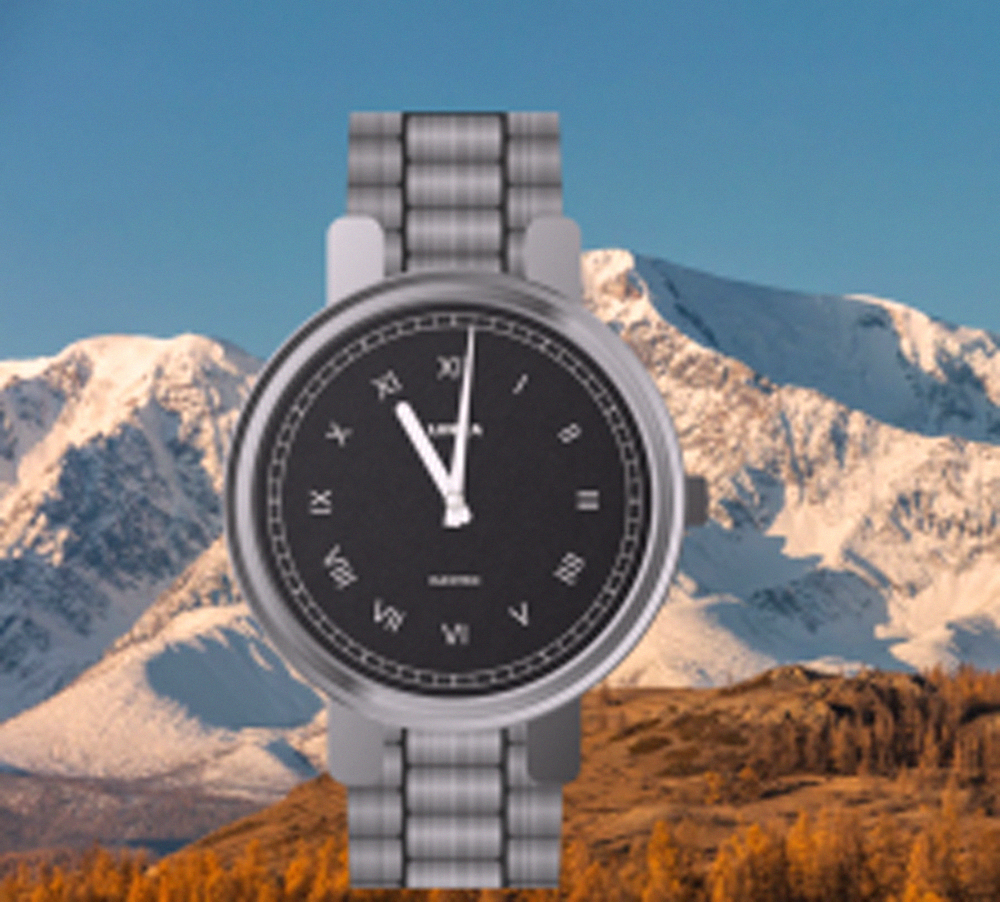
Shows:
{"hour": 11, "minute": 1}
